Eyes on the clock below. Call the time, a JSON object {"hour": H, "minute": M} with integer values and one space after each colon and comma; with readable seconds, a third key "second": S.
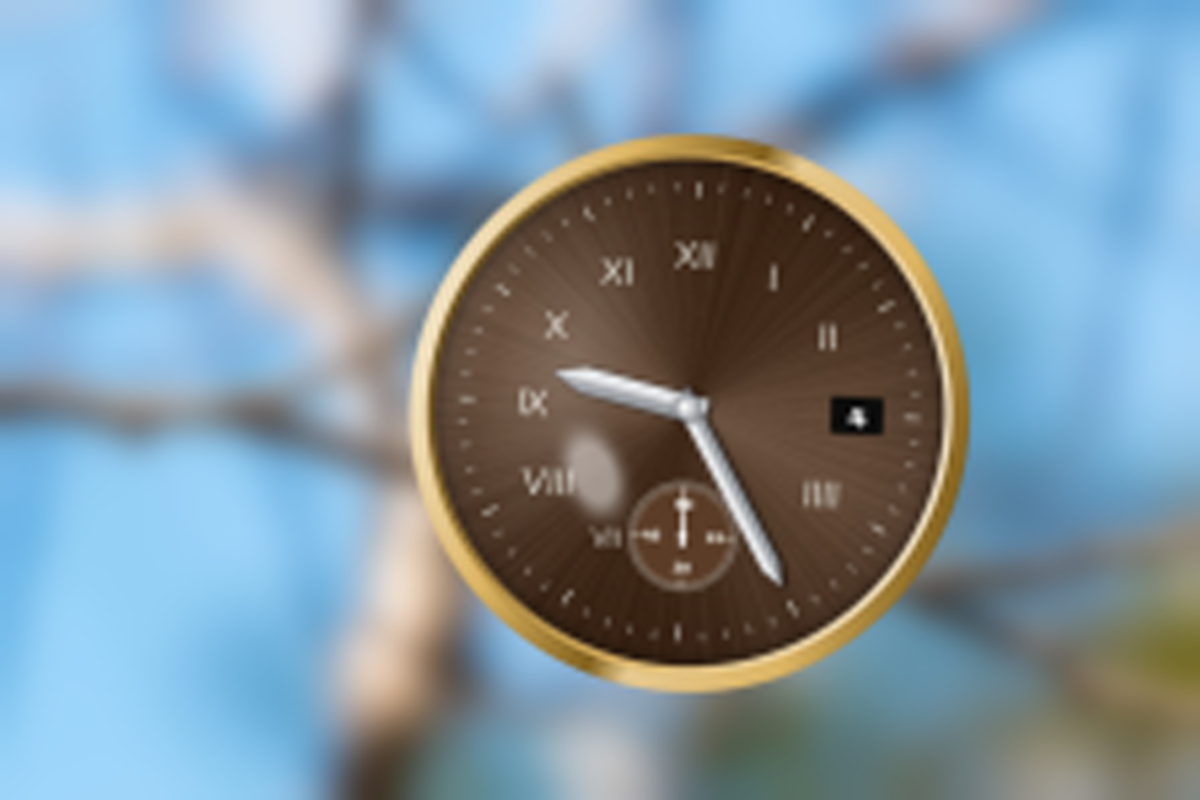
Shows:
{"hour": 9, "minute": 25}
